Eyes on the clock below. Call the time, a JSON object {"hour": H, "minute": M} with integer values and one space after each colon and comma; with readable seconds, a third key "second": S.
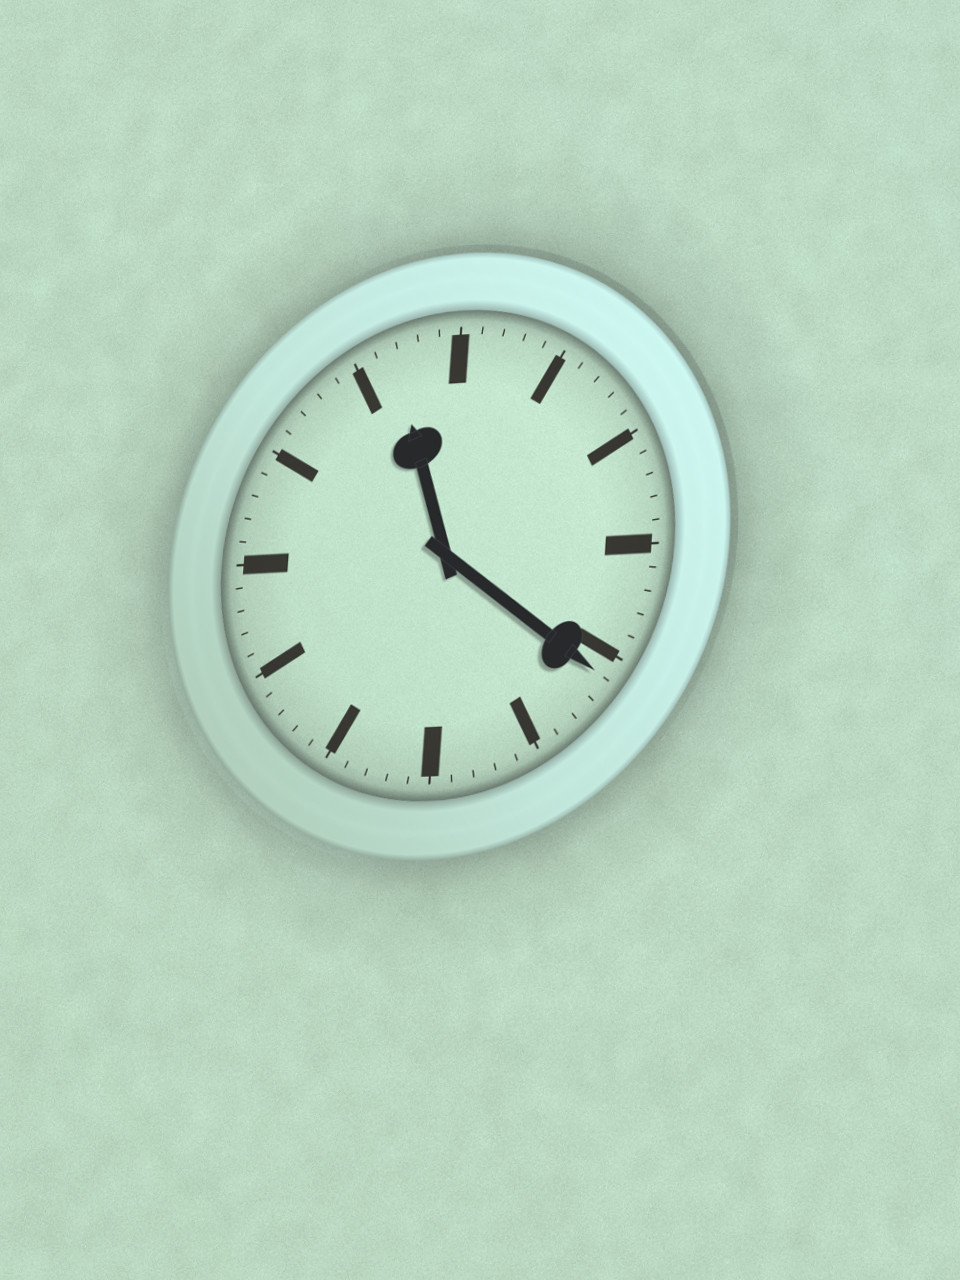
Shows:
{"hour": 11, "minute": 21}
